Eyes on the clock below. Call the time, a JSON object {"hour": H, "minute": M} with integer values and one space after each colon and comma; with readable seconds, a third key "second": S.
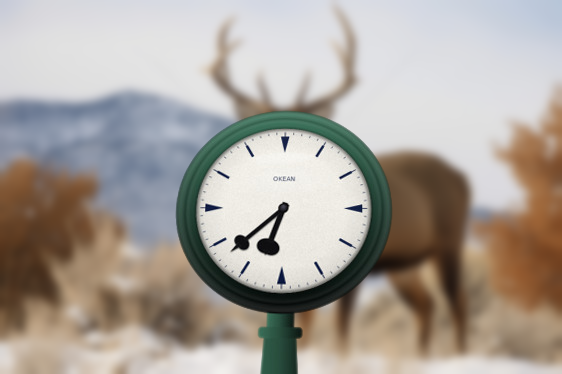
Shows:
{"hour": 6, "minute": 38}
